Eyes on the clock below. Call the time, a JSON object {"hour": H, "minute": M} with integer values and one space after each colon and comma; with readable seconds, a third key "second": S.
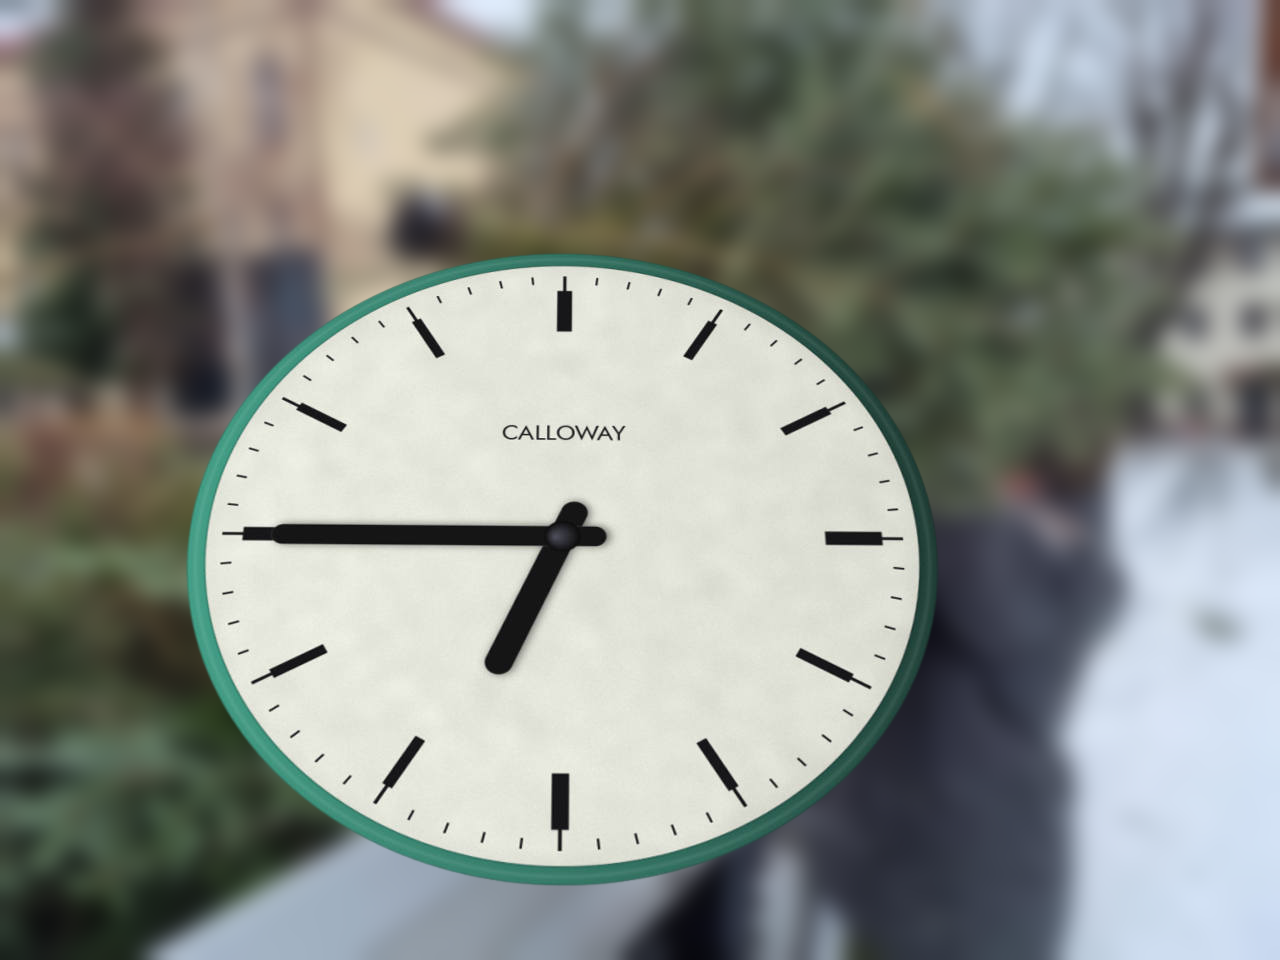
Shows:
{"hour": 6, "minute": 45}
